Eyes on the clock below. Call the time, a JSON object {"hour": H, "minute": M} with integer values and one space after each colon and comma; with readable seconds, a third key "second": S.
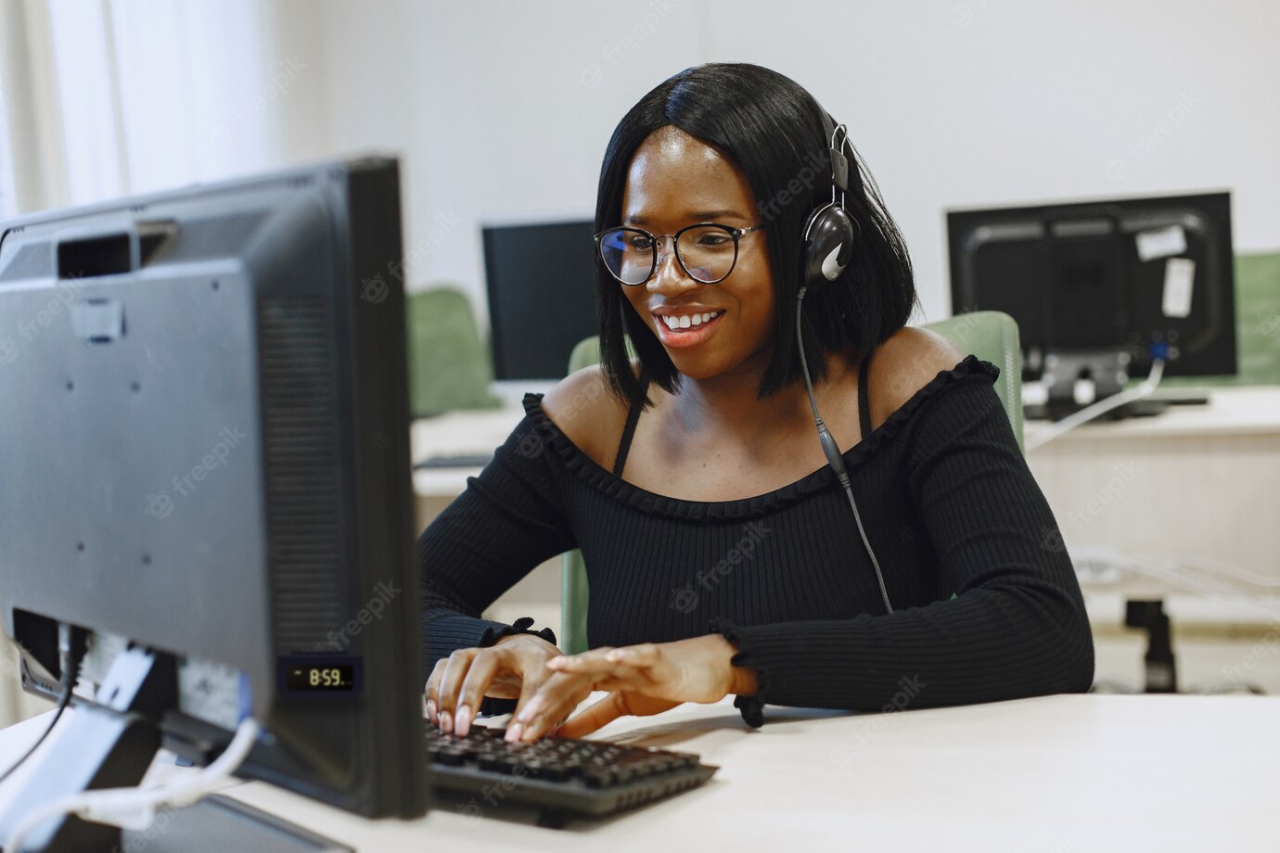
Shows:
{"hour": 8, "minute": 59}
